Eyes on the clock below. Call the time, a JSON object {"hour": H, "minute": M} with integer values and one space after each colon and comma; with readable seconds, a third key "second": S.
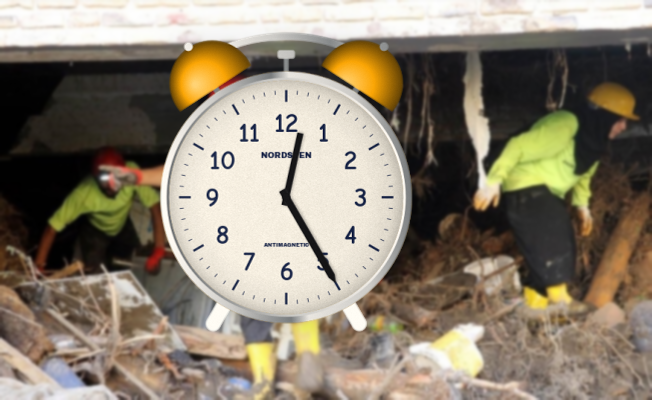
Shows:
{"hour": 12, "minute": 25}
